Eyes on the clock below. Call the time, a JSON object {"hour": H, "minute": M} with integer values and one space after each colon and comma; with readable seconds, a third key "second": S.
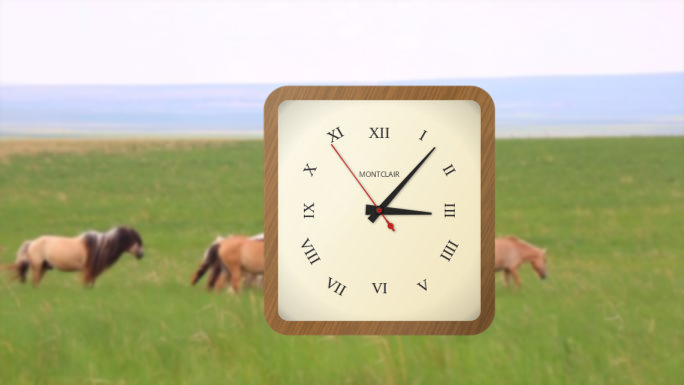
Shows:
{"hour": 3, "minute": 6, "second": 54}
